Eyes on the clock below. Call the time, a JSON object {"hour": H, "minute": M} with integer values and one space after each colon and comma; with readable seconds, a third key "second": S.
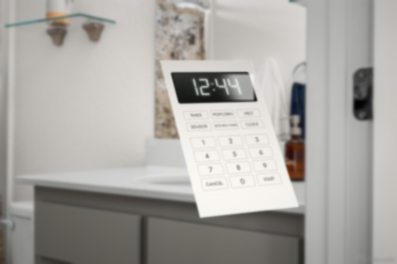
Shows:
{"hour": 12, "minute": 44}
